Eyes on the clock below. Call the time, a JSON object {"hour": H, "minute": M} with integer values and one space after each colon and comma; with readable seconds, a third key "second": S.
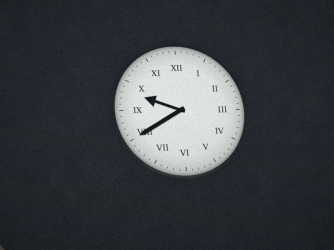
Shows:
{"hour": 9, "minute": 40}
